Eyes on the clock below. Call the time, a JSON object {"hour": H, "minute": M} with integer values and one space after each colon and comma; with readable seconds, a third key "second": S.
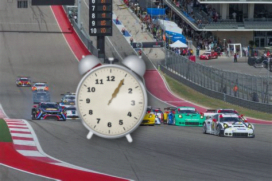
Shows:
{"hour": 1, "minute": 5}
